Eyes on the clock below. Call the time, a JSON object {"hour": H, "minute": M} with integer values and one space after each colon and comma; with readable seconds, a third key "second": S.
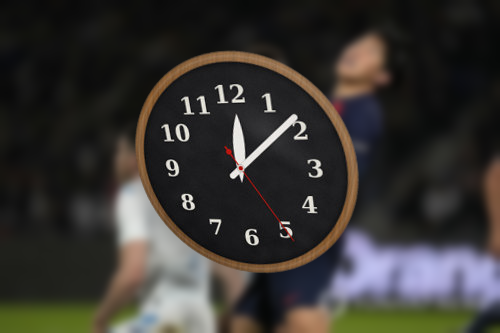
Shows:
{"hour": 12, "minute": 8, "second": 25}
